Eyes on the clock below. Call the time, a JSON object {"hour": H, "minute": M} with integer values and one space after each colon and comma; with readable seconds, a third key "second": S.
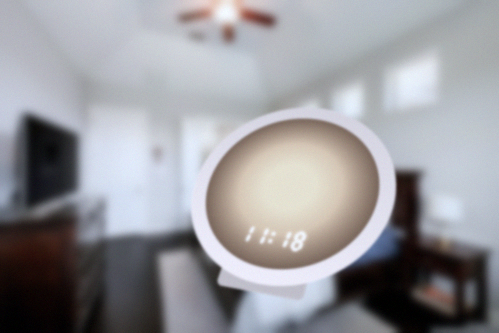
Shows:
{"hour": 11, "minute": 18}
